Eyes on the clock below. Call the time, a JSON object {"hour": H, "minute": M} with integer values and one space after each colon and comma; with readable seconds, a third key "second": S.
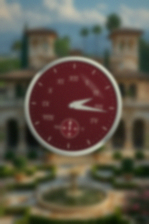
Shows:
{"hour": 2, "minute": 16}
